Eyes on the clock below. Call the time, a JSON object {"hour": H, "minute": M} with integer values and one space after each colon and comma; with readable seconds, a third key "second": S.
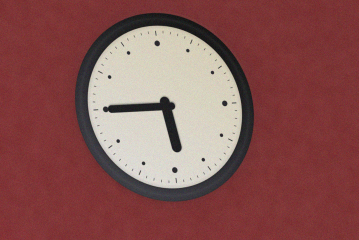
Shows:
{"hour": 5, "minute": 45}
